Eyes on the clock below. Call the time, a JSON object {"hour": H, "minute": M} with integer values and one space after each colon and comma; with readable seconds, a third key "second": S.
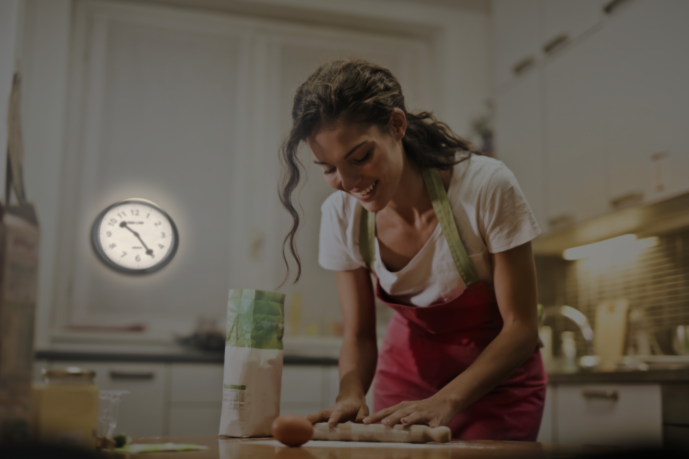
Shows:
{"hour": 10, "minute": 25}
